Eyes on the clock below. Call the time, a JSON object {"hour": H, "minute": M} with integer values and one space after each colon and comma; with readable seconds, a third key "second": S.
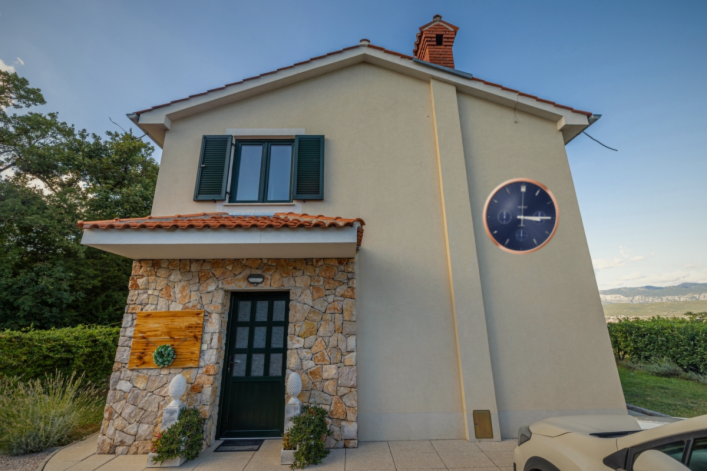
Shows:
{"hour": 3, "minute": 15}
